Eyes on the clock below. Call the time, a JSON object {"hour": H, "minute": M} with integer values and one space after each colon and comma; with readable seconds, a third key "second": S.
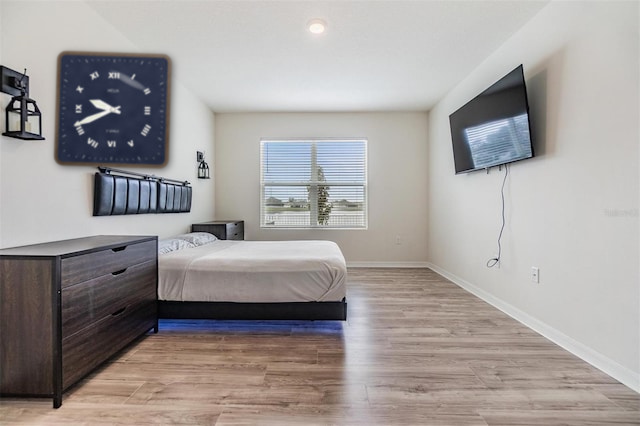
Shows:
{"hour": 9, "minute": 41}
